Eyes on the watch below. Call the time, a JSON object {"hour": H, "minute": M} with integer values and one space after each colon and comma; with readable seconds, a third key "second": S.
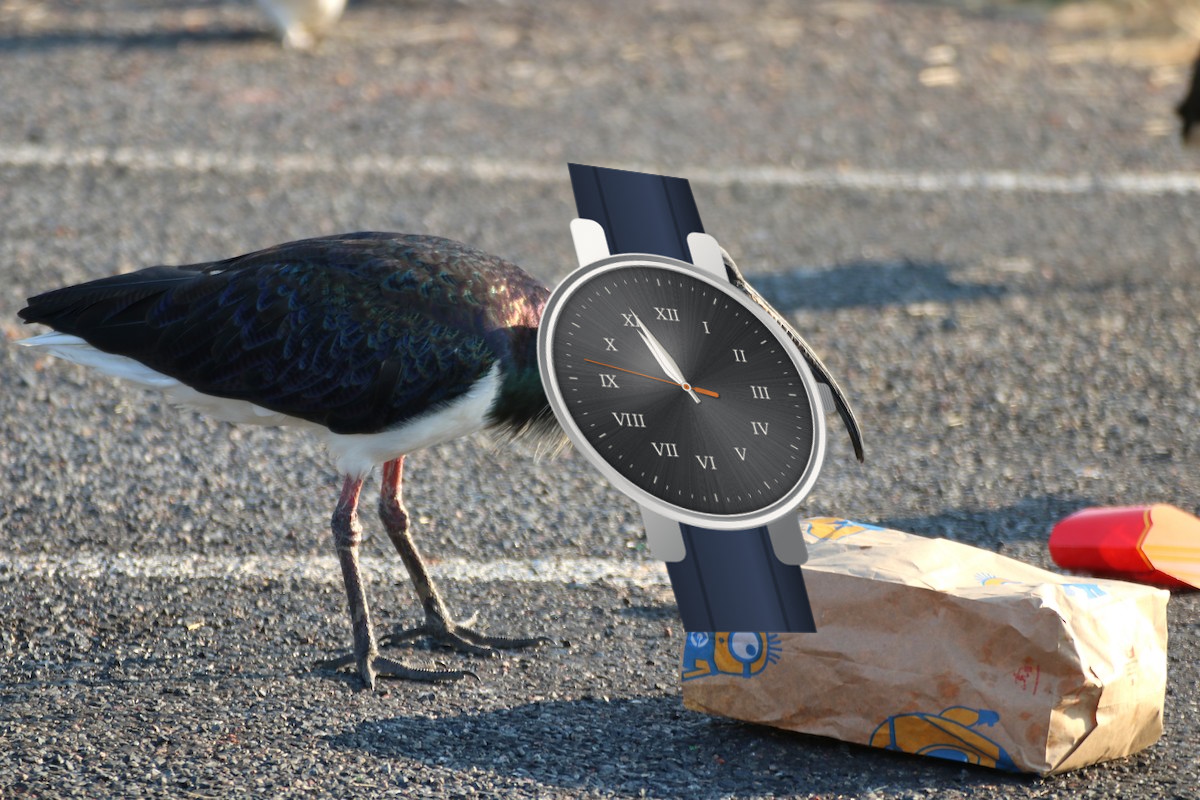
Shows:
{"hour": 10, "minute": 55, "second": 47}
